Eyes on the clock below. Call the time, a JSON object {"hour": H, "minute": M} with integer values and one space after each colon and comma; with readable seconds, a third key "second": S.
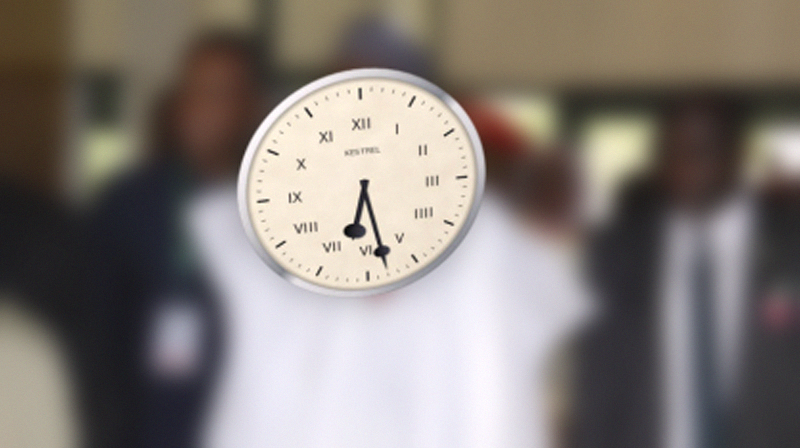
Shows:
{"hour": 6, "minute": 28}
